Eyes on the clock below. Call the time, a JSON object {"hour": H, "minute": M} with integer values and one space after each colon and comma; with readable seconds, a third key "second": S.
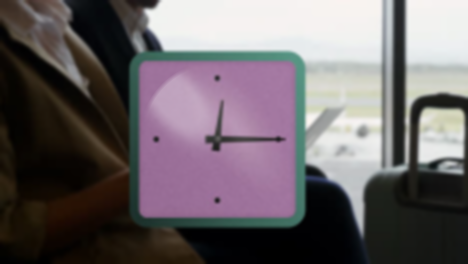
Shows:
{"hour": 12, "minute": 15}
